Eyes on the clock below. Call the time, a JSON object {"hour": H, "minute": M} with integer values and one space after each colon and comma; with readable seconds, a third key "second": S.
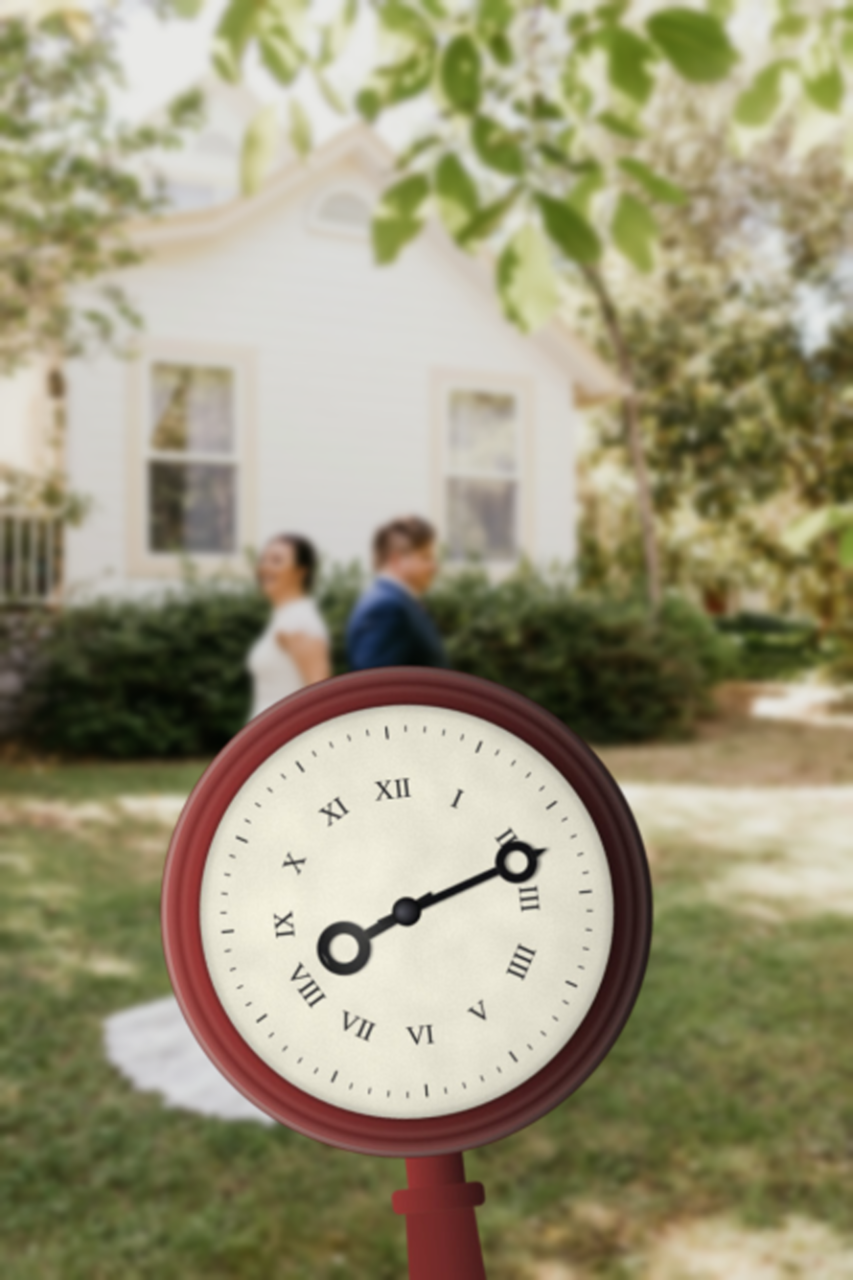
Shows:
{"hour": 8, "minute": 12}
